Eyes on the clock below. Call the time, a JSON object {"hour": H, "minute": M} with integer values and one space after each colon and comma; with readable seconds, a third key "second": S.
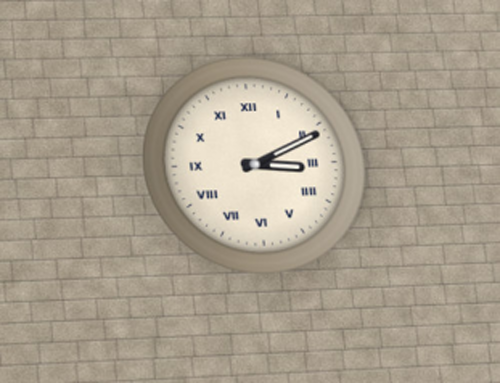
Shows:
{"hour": 3, "minute": 11}
